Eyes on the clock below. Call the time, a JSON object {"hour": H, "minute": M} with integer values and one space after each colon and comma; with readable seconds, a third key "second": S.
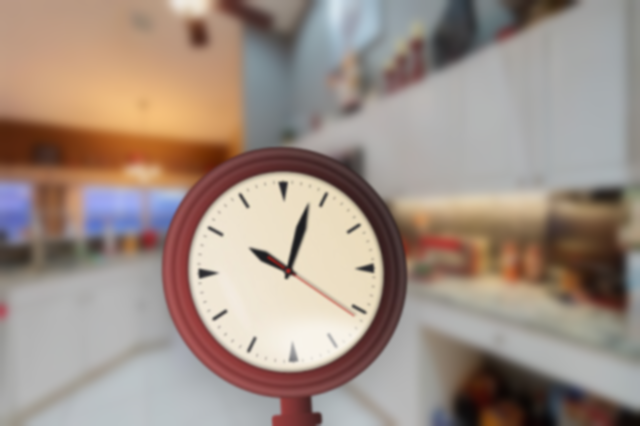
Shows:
{"hour": 10, "minute": 3, "second": 21}
